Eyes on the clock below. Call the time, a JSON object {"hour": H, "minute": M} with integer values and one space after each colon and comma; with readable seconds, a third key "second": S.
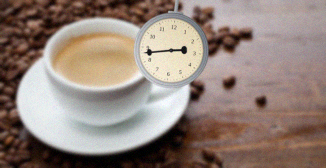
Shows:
{"hour": 2, "minute": 43}
